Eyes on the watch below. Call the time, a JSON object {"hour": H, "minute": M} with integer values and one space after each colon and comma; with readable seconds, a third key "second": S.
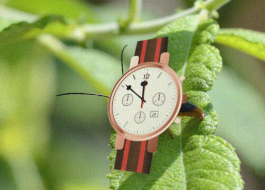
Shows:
{"hour": 11, "minute": 51}
